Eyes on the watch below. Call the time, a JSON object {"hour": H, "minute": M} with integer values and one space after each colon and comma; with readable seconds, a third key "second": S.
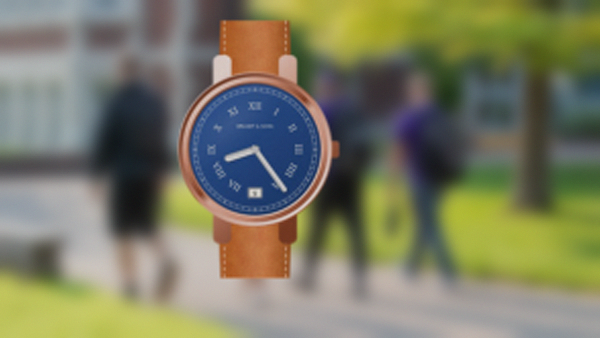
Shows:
{"hour": 8, "minute": 24}
